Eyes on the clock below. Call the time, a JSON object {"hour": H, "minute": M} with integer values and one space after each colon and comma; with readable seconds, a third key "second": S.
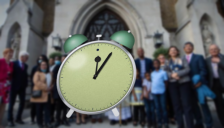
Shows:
{"hour": 12, "minute": 5}
